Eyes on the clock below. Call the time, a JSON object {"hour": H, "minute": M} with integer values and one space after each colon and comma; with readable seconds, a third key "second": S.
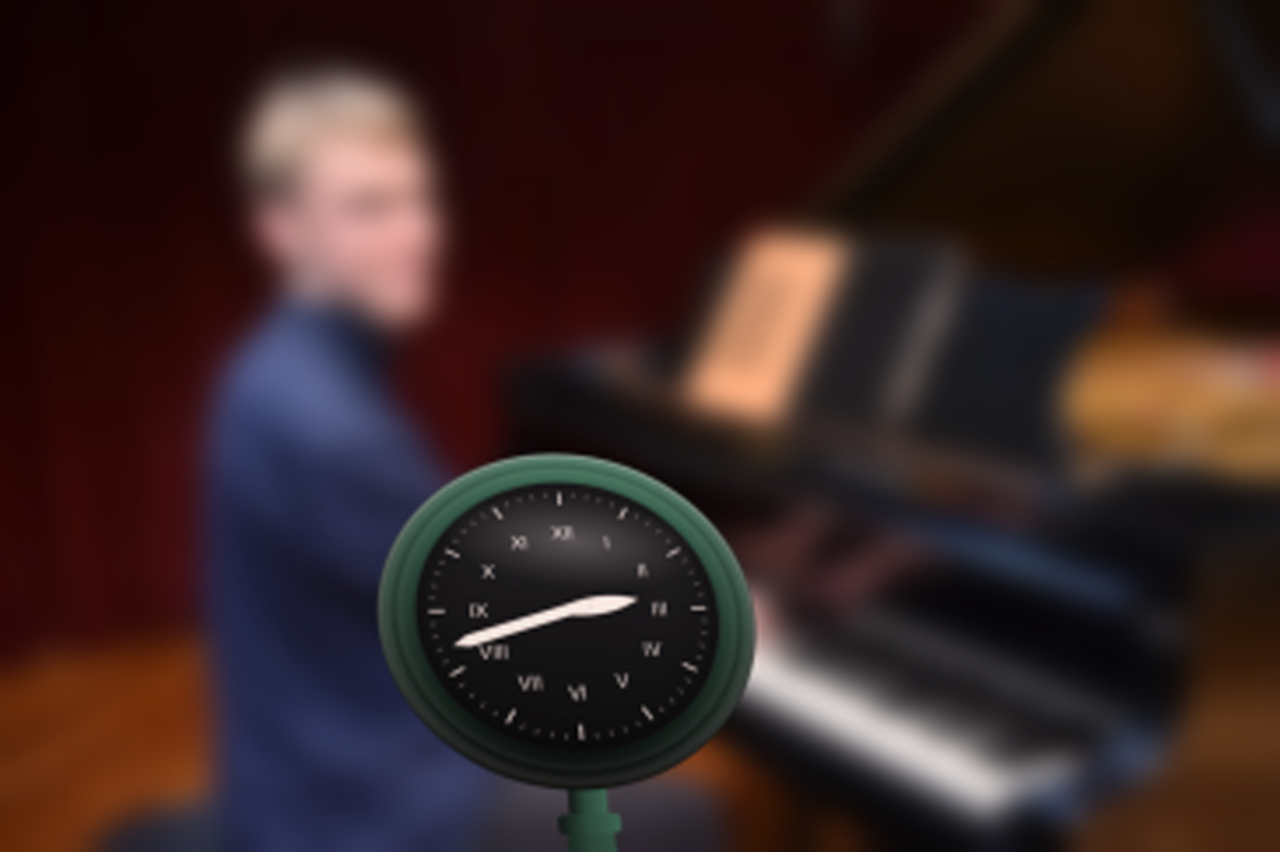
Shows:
{"hour": 2, "minute": 42}
